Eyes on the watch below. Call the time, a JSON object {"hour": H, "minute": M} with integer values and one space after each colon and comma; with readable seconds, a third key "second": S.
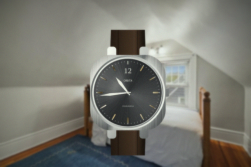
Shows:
{"hour": 10, "minute": 44}
